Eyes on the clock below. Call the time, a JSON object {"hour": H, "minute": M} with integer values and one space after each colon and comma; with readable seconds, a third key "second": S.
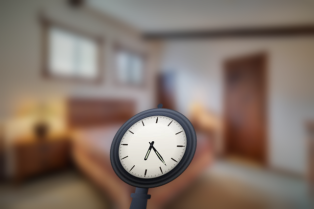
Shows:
{"hour": 6, "minute": 23}
